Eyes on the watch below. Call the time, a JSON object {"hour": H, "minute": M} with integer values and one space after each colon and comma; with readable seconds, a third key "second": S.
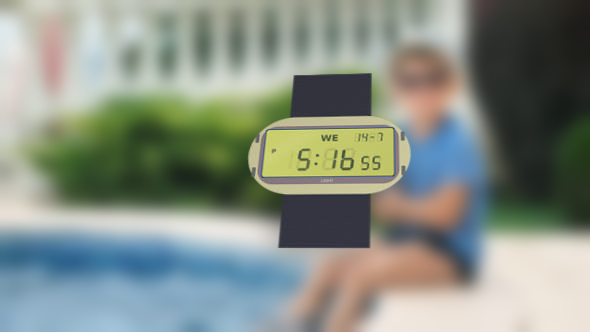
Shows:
{"hour": 5, "minute": 16, "second": 55}
